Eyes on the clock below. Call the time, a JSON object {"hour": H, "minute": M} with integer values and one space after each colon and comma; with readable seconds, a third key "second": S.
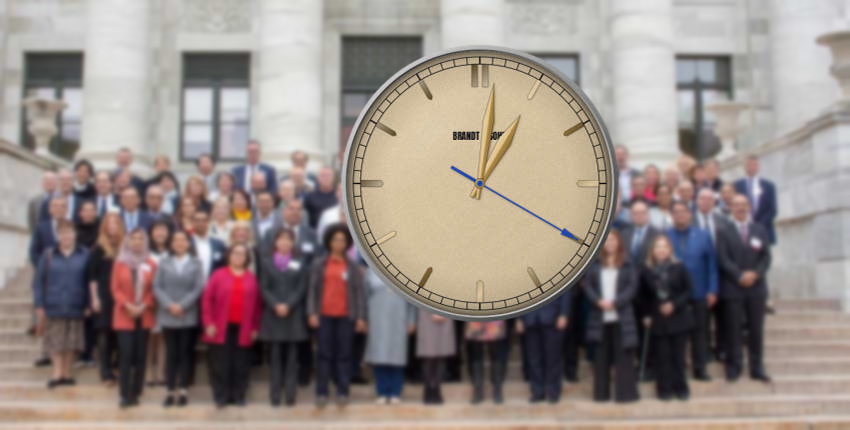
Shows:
{"hour": 1, "minute": 1, "second": 20}
